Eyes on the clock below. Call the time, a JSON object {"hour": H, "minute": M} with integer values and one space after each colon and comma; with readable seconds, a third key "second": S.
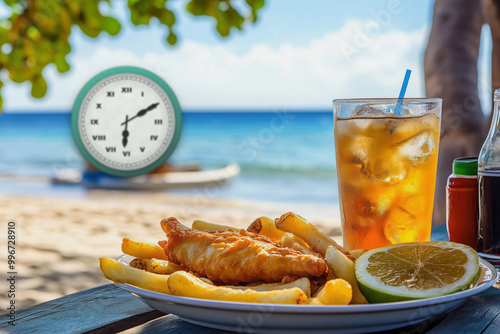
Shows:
{"hour": 6, "minute": 10}
